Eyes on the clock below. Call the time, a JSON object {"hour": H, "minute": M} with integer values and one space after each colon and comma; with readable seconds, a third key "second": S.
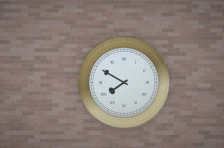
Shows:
{"hour": 7, "minute": 50}
